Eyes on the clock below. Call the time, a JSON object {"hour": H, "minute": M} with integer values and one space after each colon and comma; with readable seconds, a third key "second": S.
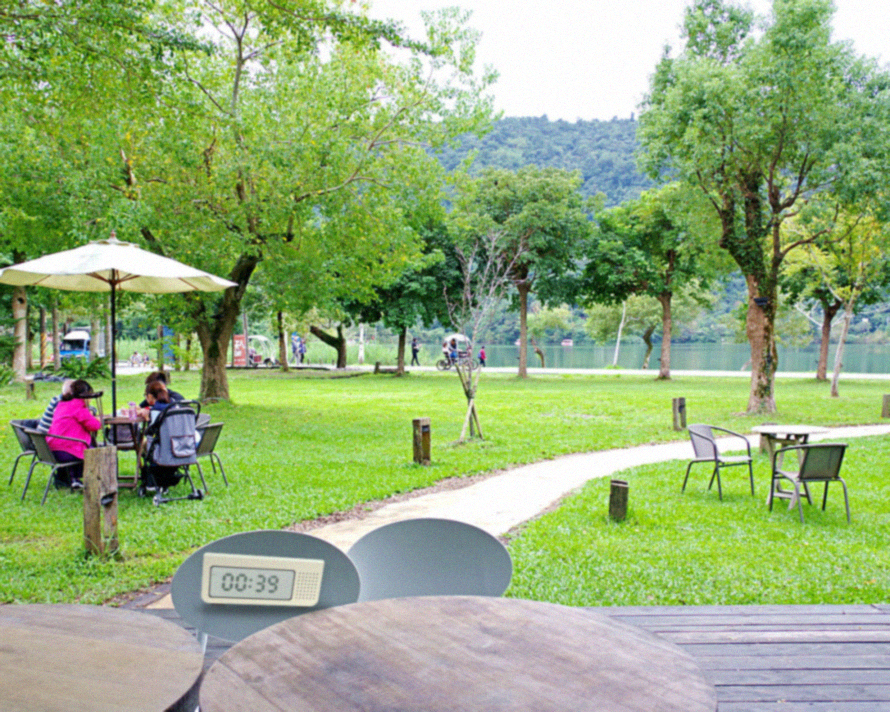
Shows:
{"hour": 0, "minute": 39}
